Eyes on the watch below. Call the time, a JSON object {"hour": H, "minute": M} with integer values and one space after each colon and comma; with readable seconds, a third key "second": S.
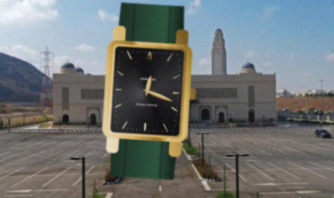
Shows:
{"hour": 12, "minute": 18}
